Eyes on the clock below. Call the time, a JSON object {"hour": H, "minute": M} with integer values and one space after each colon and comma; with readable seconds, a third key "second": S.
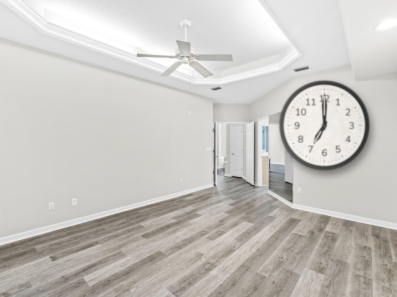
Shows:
{"hour": 7, "minute": 0}
